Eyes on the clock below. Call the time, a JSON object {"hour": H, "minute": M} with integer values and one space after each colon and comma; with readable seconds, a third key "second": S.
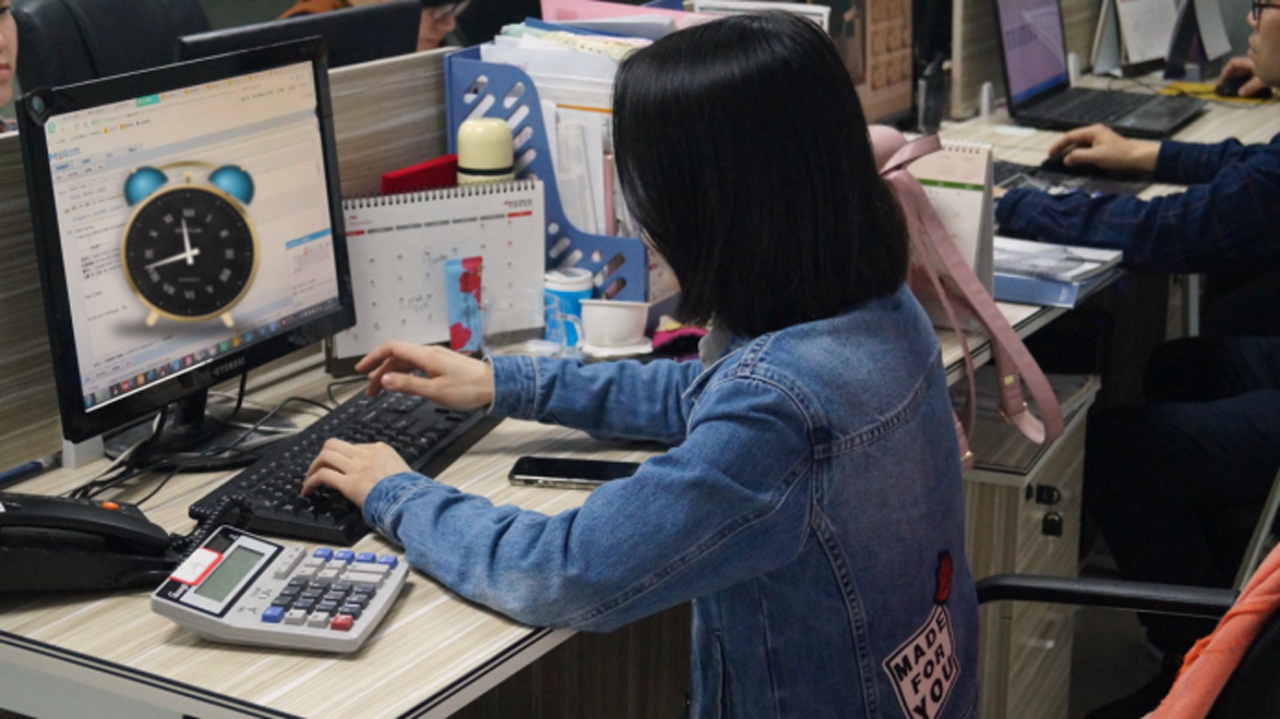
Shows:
{"hour": 11, "minute": 42}
